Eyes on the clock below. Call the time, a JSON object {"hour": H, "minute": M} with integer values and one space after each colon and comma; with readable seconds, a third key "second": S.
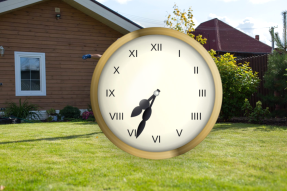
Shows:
{"hour": 7, "minute": 34}
